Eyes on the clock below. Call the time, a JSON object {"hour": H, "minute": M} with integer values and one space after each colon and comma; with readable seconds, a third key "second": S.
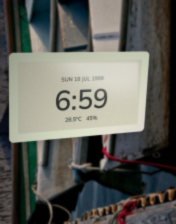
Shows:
{"hour": 6, "minute": 59}
